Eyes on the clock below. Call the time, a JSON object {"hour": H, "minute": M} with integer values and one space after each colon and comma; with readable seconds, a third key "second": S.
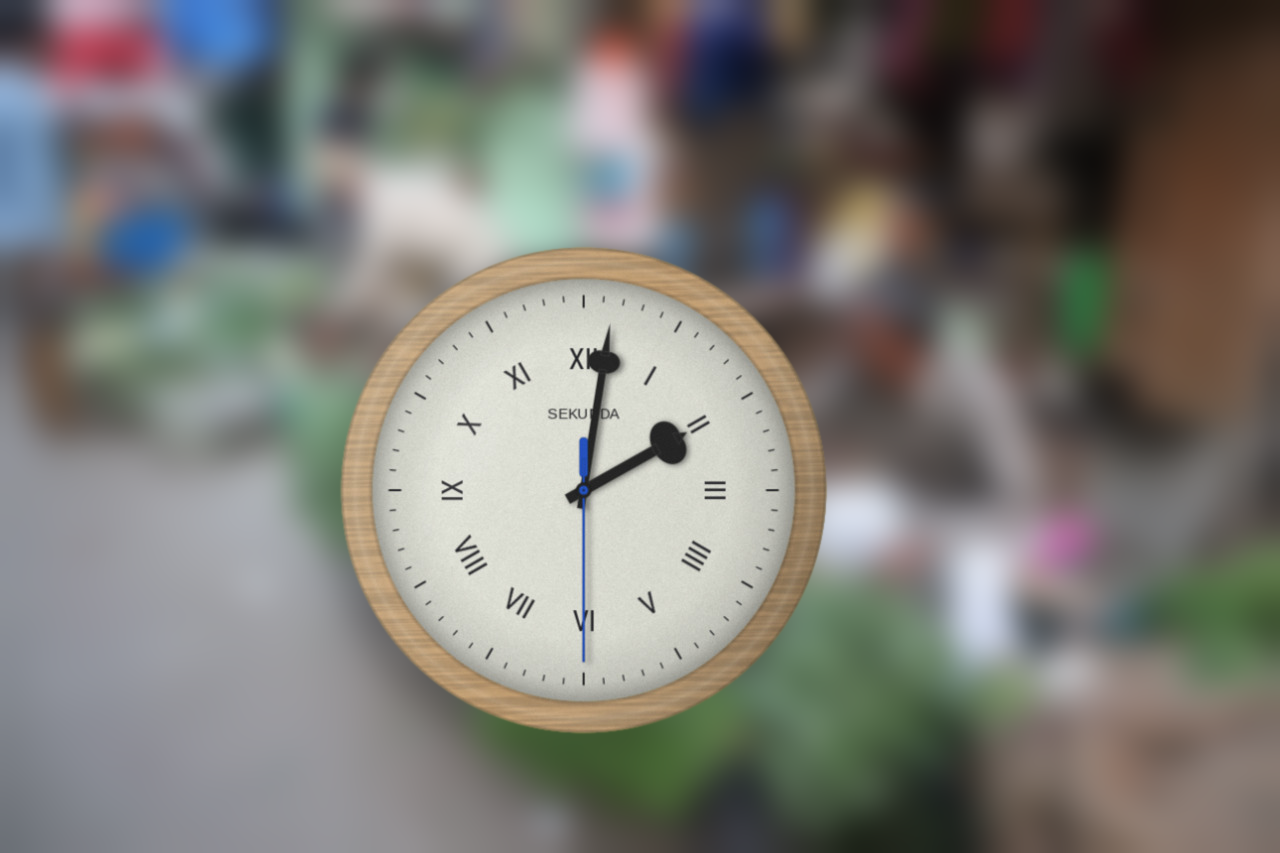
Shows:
{"hour": 2, "minute": 1, "second": 30}
